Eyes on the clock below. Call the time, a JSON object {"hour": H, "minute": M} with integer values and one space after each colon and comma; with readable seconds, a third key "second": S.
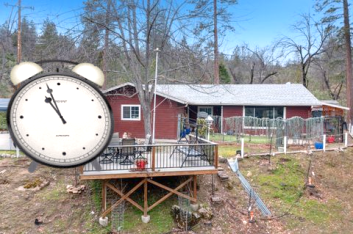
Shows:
{"hour": 10, "minute": 57}
